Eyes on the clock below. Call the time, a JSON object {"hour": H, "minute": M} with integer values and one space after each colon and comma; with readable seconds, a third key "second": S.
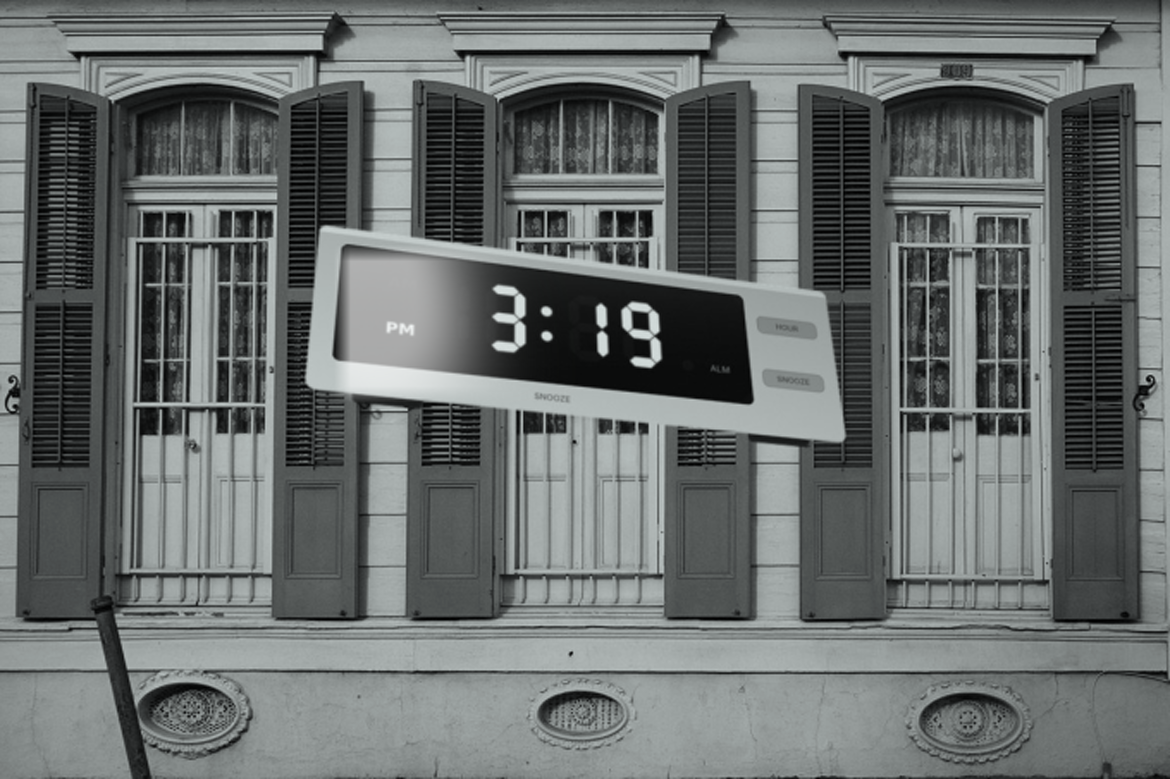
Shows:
{"hour": 3, "minute": 19}
